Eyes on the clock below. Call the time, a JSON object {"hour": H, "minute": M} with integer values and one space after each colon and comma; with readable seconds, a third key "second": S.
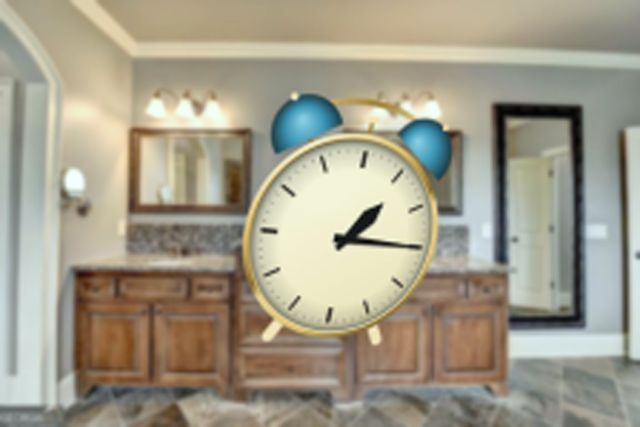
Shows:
{"hour": 1, "minute": 15}
